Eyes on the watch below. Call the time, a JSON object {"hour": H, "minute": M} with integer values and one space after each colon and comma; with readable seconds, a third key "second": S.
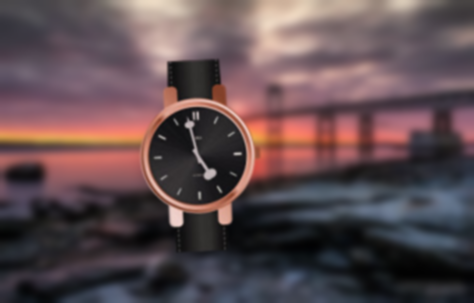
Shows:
{"hour": 4, "minute": 58}
